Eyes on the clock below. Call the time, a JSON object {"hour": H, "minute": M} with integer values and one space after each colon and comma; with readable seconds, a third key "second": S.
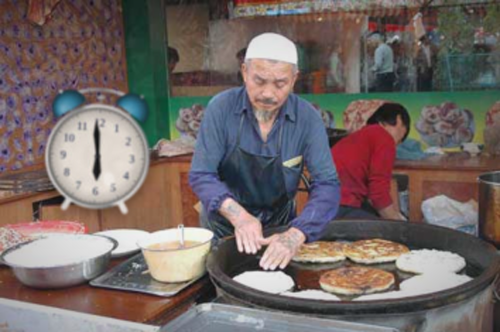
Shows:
{"hour": 5, "minute": 59}
